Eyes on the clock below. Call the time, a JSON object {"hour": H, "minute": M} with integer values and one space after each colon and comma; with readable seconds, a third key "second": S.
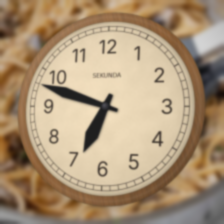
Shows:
{"hour": 6, "minute": 48}
